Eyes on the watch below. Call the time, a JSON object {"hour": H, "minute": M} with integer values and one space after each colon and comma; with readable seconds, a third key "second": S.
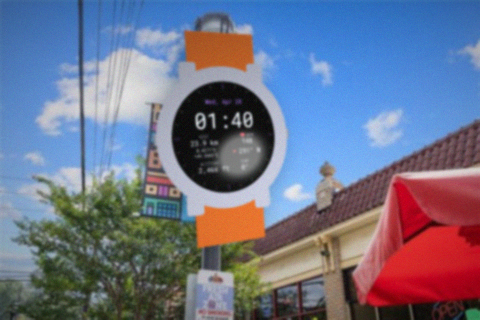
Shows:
{"hour": 1, "minute": 40}
